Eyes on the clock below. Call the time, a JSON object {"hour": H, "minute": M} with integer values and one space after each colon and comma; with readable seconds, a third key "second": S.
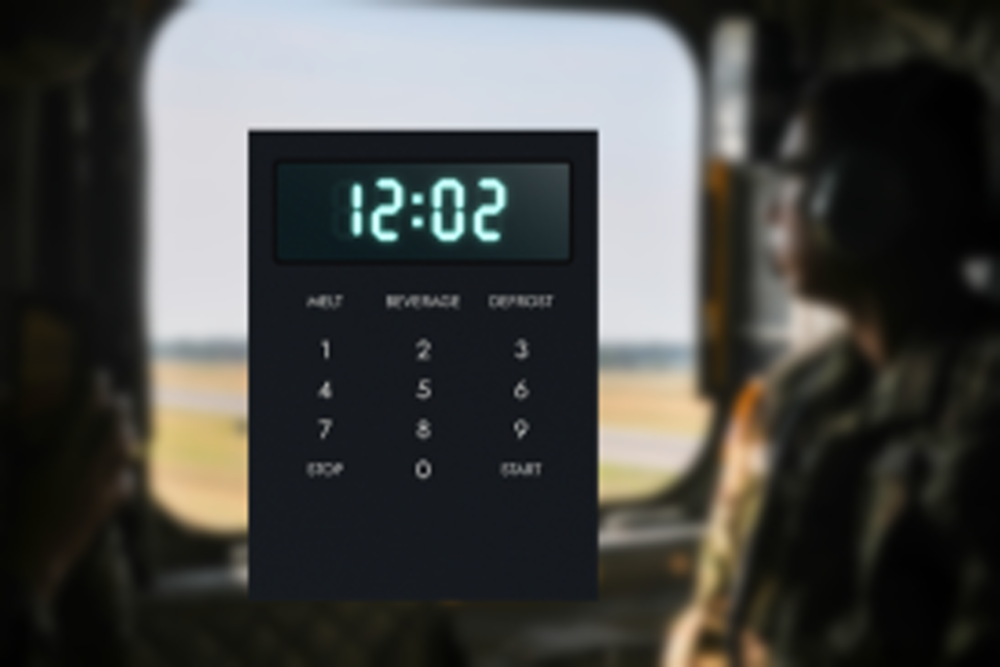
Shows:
{"hour": 12, "minute": 2}
